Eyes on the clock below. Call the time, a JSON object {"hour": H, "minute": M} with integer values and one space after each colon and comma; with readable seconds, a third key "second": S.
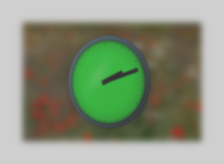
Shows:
{"hour": 2, "minute": 12}
